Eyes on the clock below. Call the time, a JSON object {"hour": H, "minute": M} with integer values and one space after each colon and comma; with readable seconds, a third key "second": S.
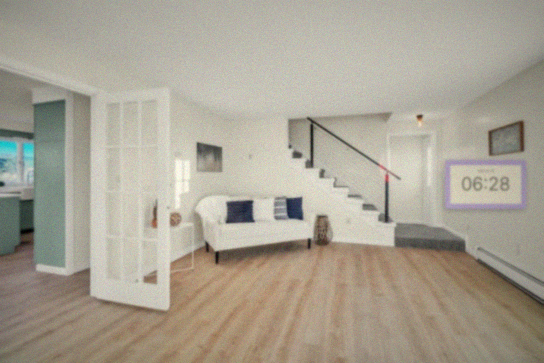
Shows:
{"hour": 6, "minute": 28}
